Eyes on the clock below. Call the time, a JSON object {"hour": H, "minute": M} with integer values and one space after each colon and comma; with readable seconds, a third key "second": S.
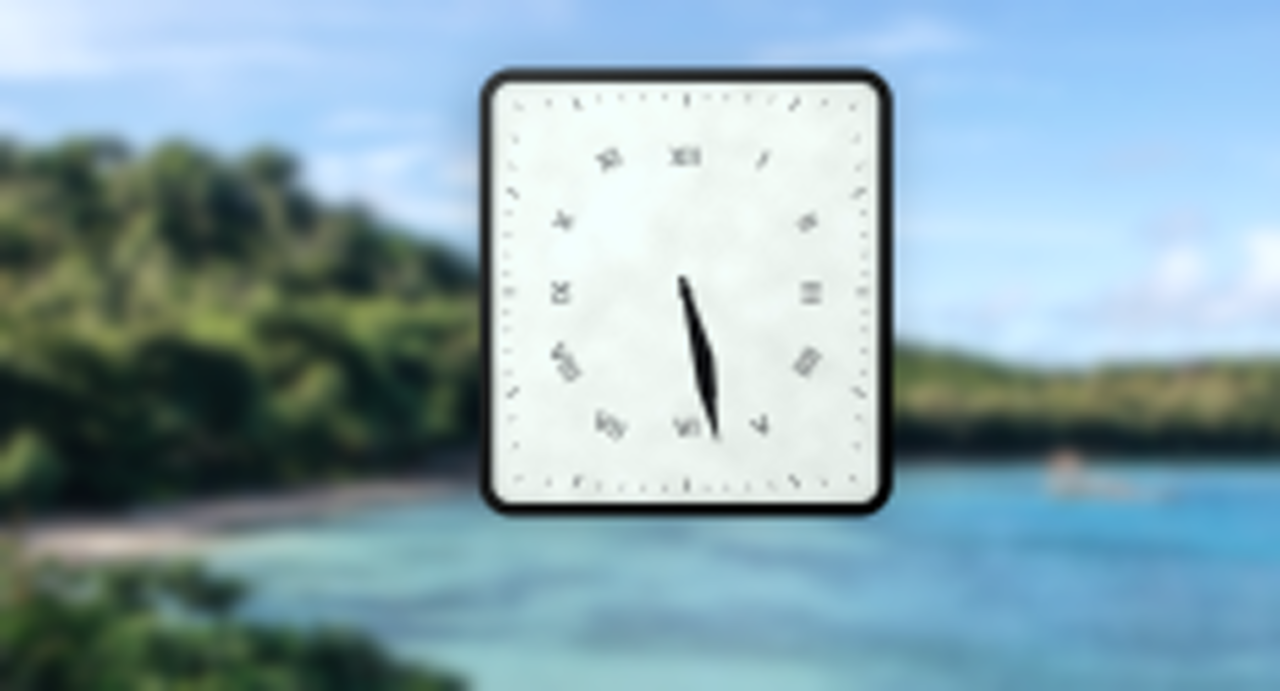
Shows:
{"hour": 5, "minute": 28}
